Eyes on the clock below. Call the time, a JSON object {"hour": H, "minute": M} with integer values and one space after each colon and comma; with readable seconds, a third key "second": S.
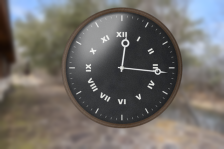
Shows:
{"hour": 12, "minute": 16}
